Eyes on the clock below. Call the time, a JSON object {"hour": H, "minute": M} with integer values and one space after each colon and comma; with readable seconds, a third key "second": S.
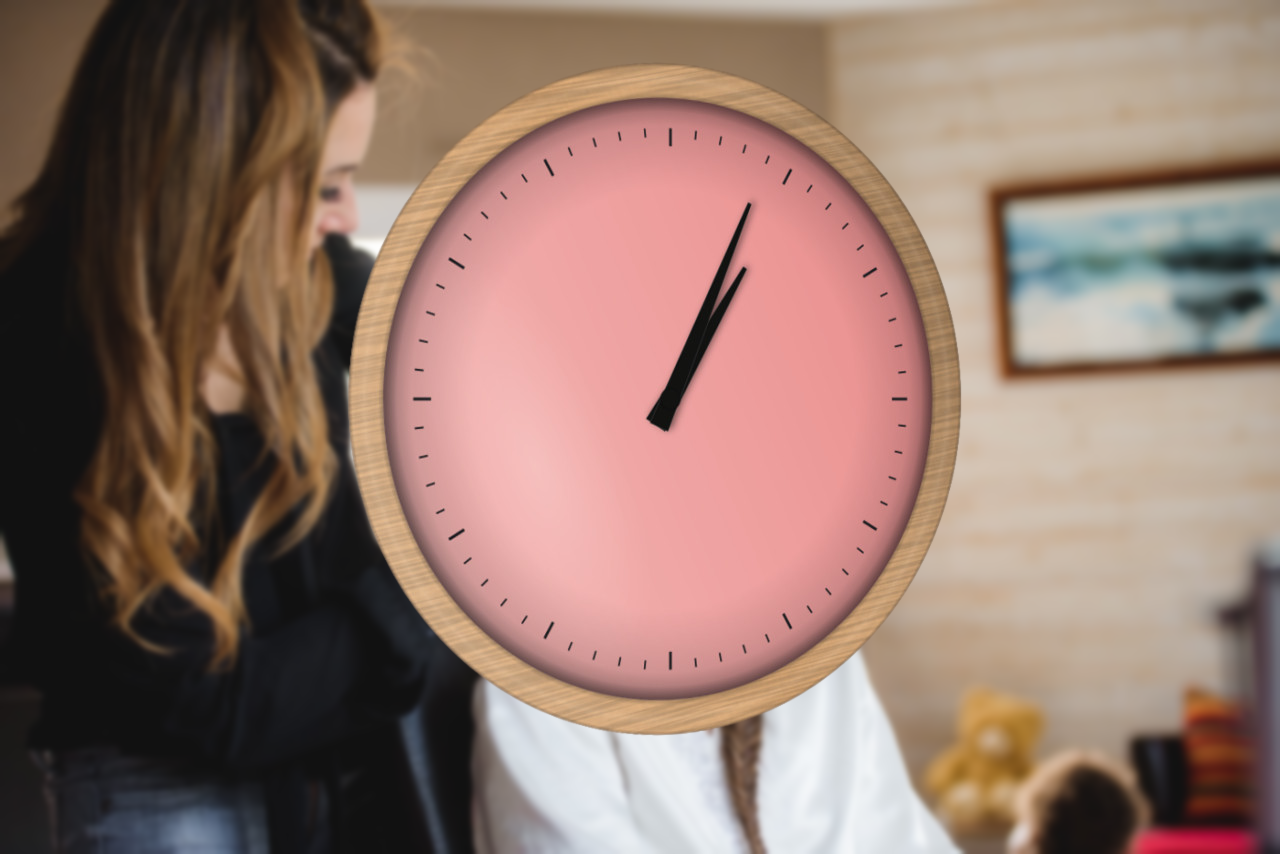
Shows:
{"hour": 1, "minute": 4}
